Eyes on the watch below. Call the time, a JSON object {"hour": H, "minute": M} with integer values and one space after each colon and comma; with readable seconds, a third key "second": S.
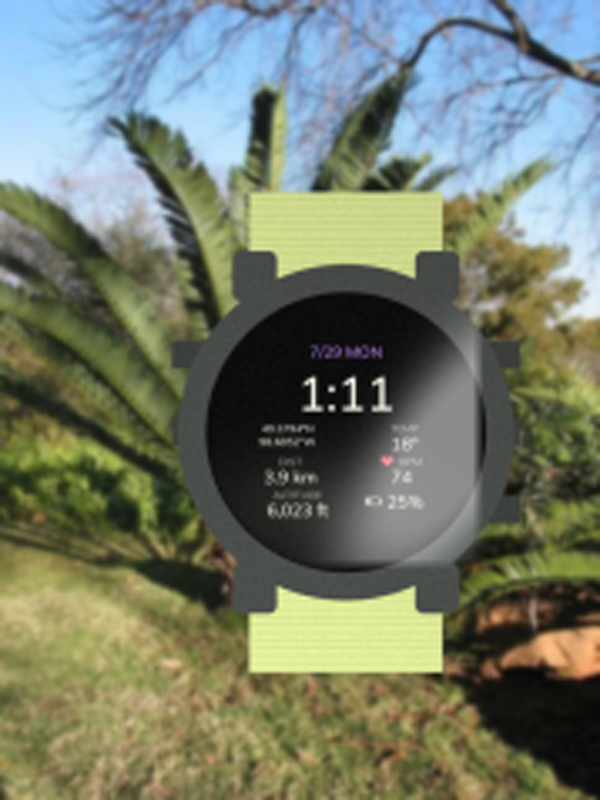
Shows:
{"hour": 1, "minute": 11}
